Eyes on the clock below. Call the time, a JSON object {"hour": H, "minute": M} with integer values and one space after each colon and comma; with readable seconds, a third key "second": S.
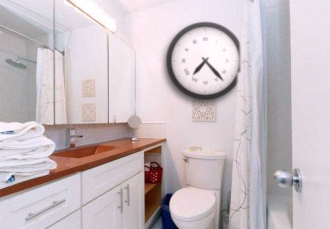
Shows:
{"hour": 7, "minute": 23}
